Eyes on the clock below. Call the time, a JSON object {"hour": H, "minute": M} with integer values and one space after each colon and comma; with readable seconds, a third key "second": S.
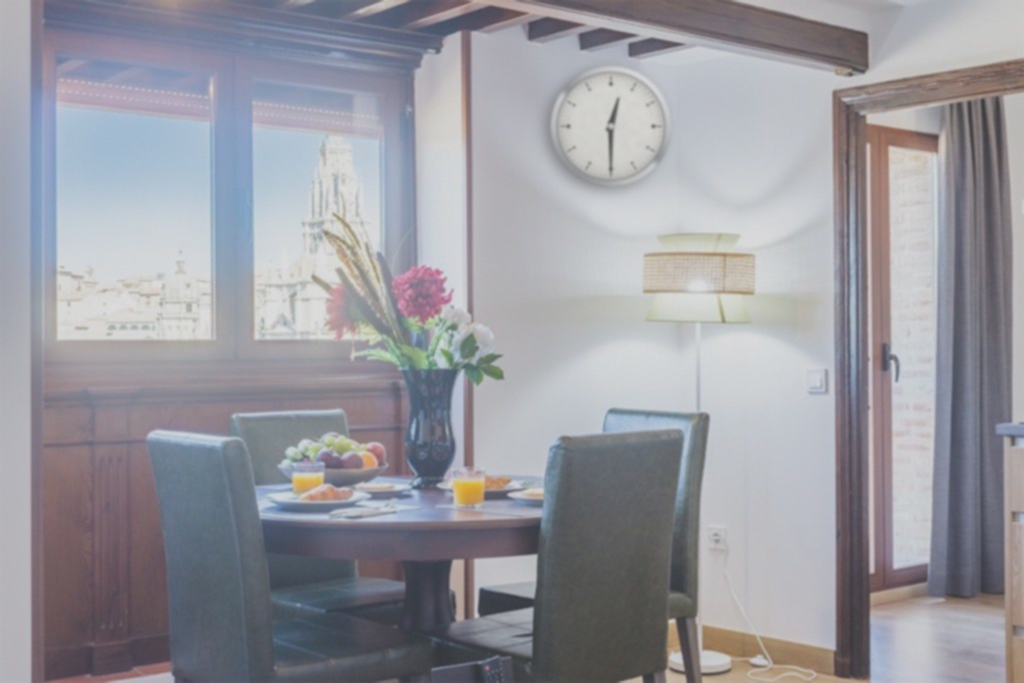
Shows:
{"hour": 12, "minute": 30}
